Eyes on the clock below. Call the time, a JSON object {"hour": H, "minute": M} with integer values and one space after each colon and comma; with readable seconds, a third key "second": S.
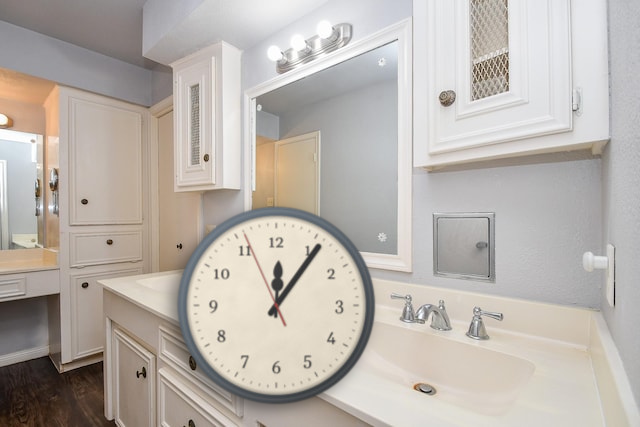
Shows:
{"hour": 12, "minute": 5, "second": 56}
